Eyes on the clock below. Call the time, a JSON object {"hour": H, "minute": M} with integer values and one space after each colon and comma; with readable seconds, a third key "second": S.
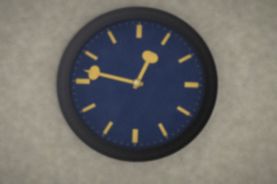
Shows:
{"hour": 12, "minute": 47}
